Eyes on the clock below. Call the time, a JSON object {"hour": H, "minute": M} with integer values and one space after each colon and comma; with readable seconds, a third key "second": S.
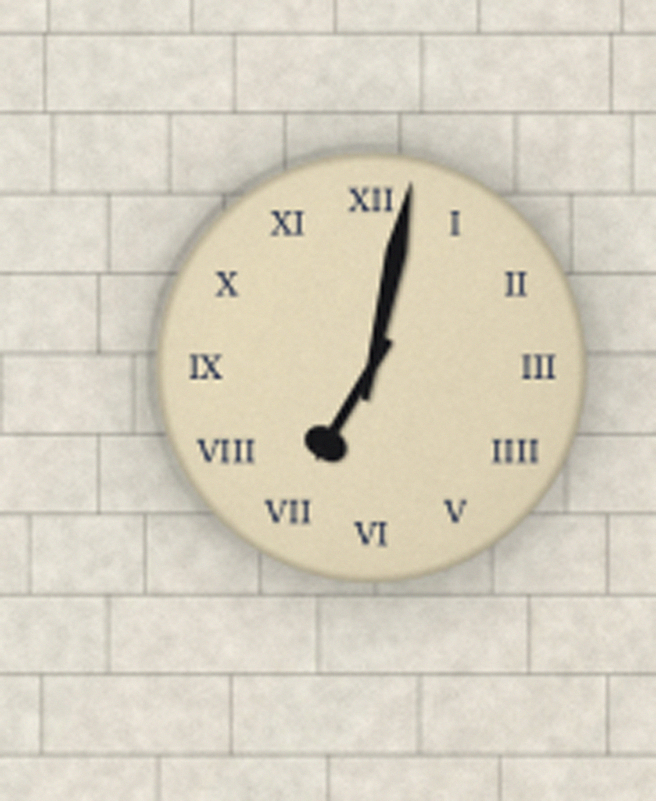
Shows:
{"hour": 7, "minute": 2}
